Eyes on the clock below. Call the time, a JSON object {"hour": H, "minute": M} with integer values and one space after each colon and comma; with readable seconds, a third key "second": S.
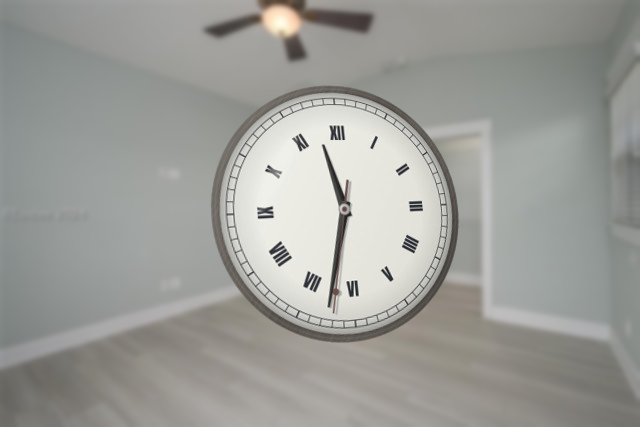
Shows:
{"hour": 11, "minute": 32, "second": 32}
